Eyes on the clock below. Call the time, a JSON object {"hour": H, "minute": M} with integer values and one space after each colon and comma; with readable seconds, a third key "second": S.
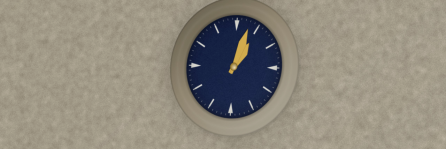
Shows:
{"hour": 1, "minute": 3}
